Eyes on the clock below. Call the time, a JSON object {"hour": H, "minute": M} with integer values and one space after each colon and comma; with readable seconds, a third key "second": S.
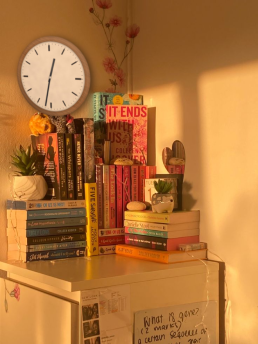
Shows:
{"hour": 12, "minute": 32}
